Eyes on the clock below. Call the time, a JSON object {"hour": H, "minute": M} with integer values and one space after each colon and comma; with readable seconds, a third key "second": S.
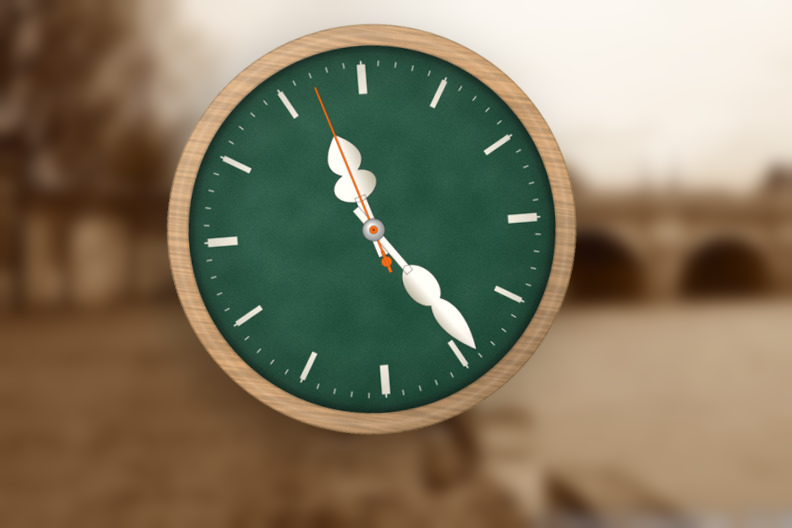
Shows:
{"hour": 11, "minute": 23, "second": 57}
